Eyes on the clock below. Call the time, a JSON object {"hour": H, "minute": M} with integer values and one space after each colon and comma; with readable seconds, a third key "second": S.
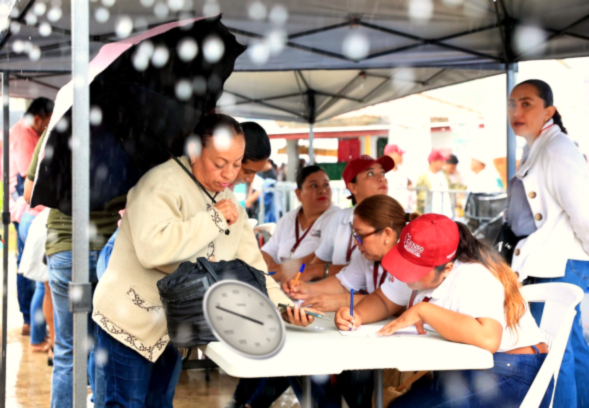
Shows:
{"hour": 3, "minute": 49}
